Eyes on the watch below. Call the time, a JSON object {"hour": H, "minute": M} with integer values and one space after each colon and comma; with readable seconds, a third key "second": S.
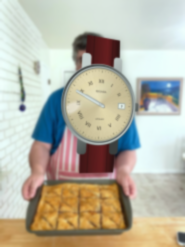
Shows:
{"hour": 9, "minute": 49}
